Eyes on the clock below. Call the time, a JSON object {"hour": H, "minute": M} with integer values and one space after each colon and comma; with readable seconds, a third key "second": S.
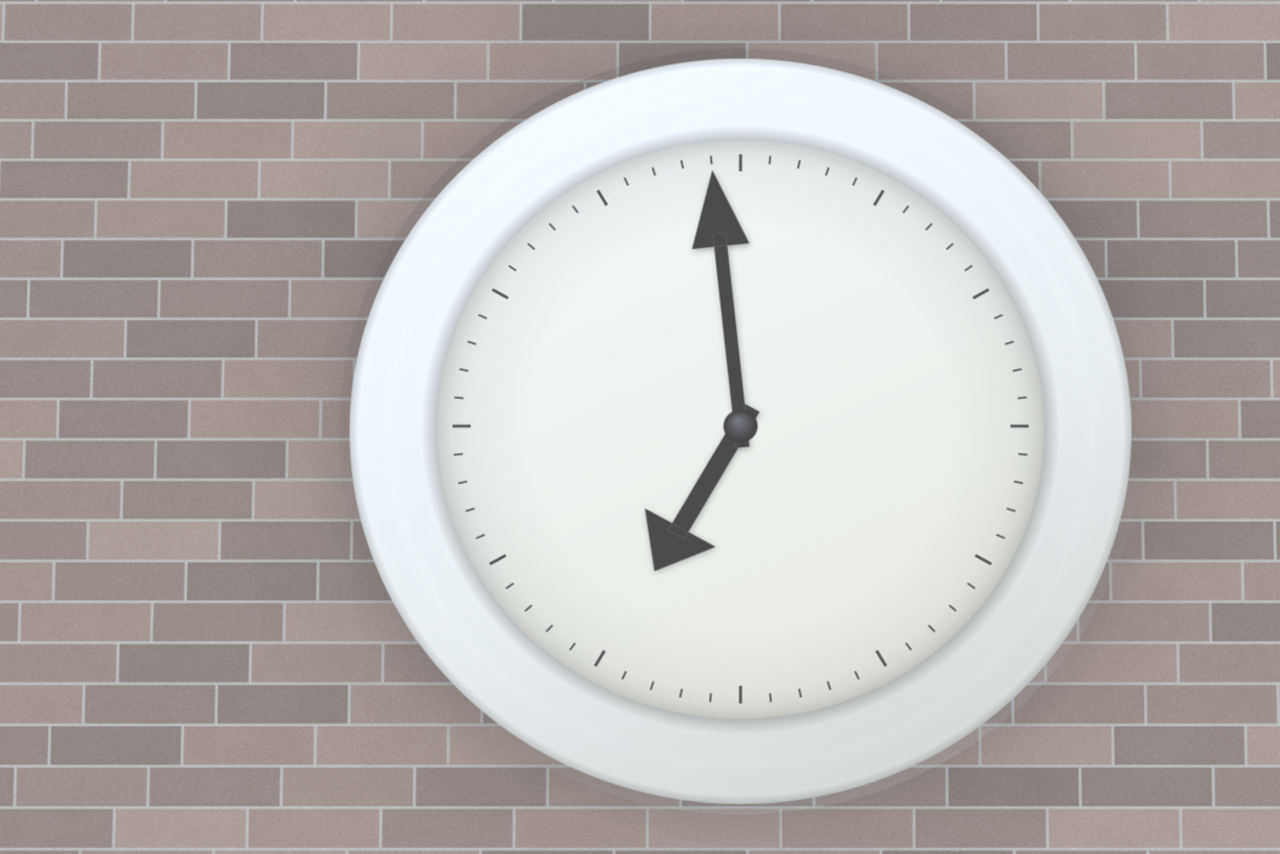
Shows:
{"hour": 6, "minute": 59}
